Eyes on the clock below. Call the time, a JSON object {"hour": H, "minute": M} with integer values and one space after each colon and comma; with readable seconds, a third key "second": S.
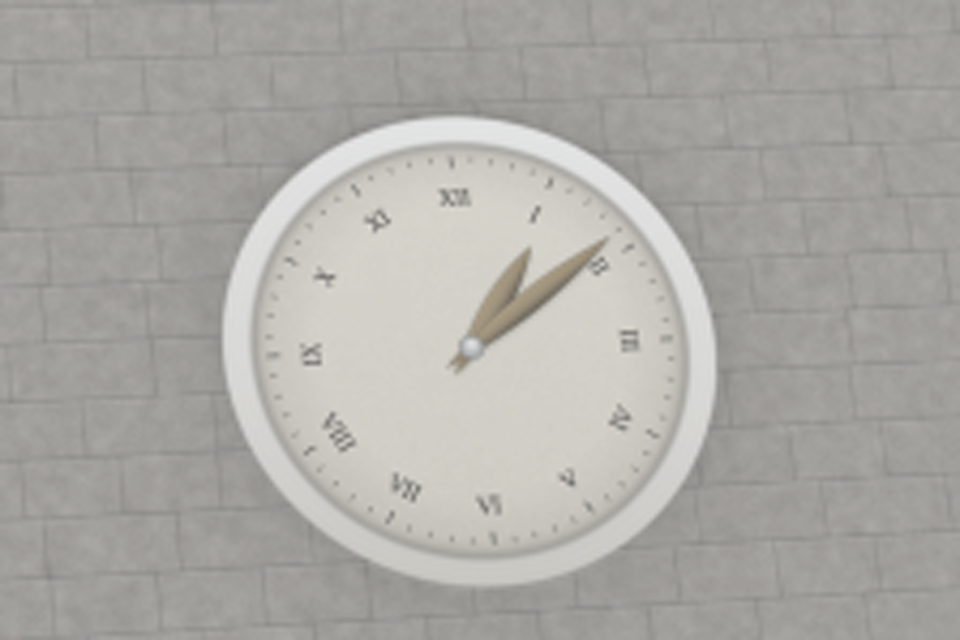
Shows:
{"hour": 1, "minute": 9}
